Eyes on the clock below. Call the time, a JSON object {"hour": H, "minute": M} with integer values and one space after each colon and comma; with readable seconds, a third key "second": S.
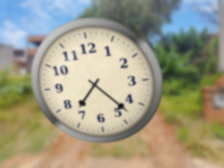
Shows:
{"hour": 7, "minute": 23}
